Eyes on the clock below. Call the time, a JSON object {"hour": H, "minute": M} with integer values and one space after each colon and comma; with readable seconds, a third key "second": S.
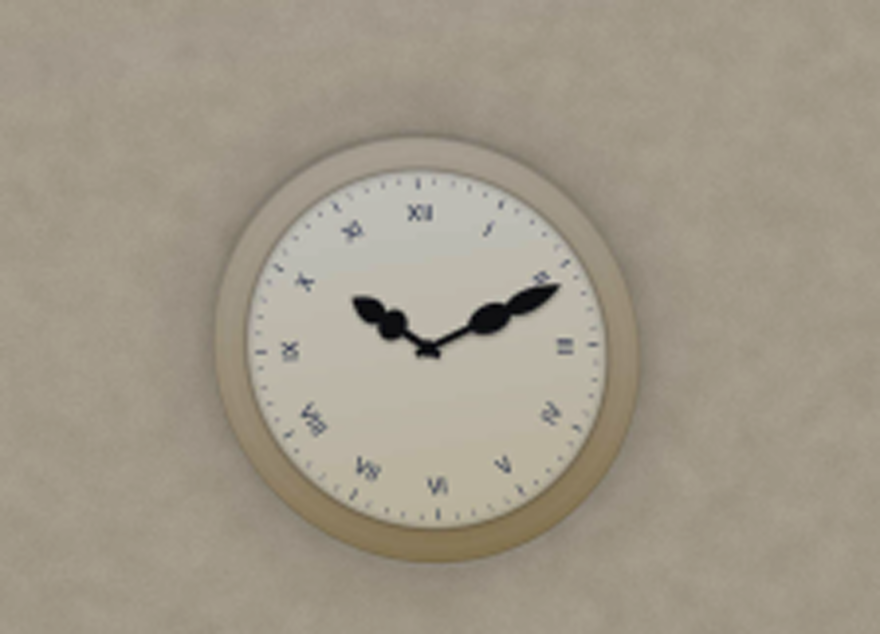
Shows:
{"hour": 10, "minute": 11}
